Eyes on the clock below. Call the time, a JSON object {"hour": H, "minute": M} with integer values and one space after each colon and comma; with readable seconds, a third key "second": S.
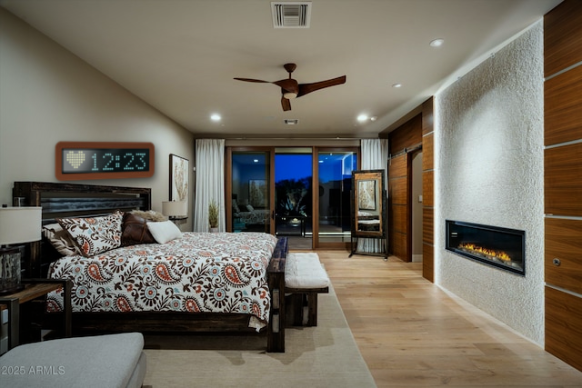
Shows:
{"hour": 12, "minute": 23}
